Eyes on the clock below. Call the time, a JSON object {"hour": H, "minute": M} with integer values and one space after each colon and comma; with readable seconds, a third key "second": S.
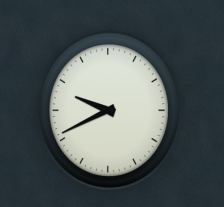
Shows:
{"hour": 9, "minute": 41}
